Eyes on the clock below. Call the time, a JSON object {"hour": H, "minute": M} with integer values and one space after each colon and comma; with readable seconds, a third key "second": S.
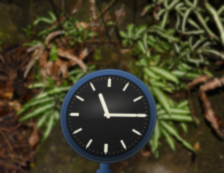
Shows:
{"hour": 11, "minute": 15}
